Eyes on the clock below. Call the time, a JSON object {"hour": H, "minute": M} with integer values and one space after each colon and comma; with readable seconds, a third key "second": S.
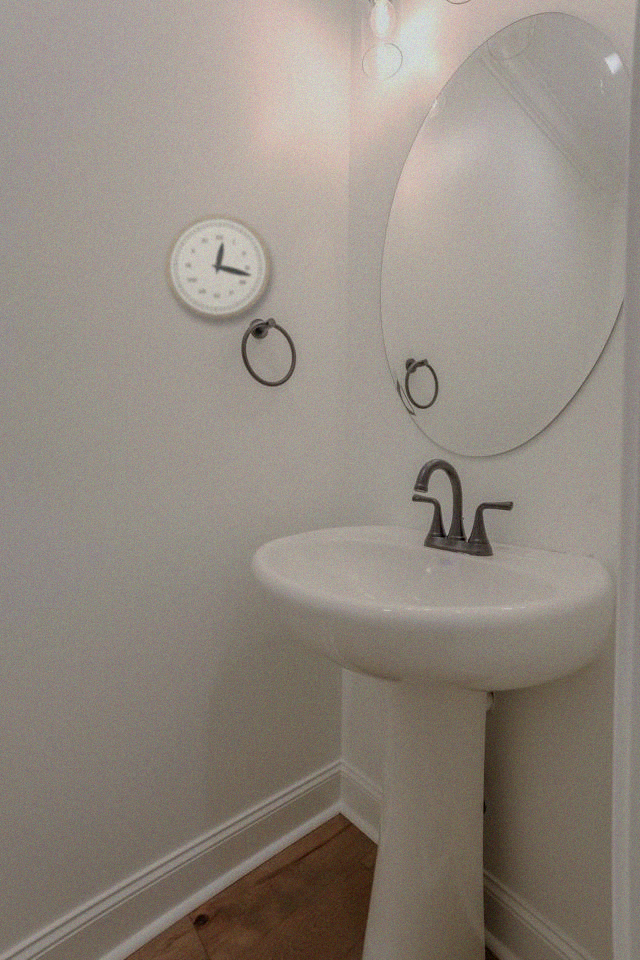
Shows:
{"hour": 12, "minute": 17}
